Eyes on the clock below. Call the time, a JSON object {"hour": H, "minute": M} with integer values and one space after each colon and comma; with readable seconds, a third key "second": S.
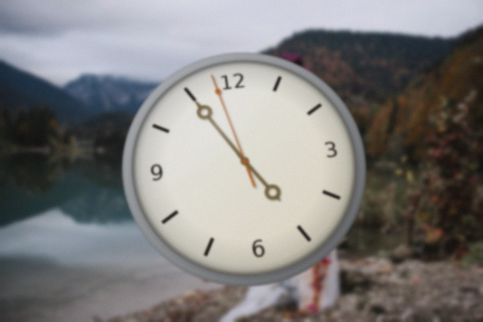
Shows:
{"hour": 4, "minute": 54, "second": 58}
